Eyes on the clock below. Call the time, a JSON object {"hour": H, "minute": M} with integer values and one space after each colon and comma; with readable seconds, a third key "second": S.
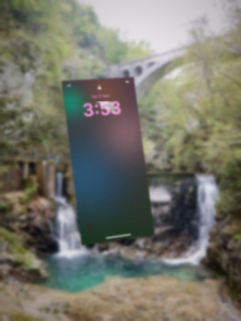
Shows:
{"hour": 3, "minute": 53}
